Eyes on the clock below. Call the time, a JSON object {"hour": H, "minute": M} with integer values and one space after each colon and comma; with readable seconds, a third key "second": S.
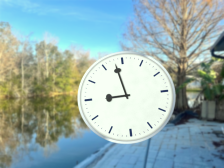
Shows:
{"hour": 8, "minute": 58}
